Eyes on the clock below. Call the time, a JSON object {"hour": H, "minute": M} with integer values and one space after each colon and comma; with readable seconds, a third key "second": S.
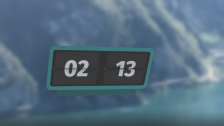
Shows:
{"hour": 2, "minute": 13}
